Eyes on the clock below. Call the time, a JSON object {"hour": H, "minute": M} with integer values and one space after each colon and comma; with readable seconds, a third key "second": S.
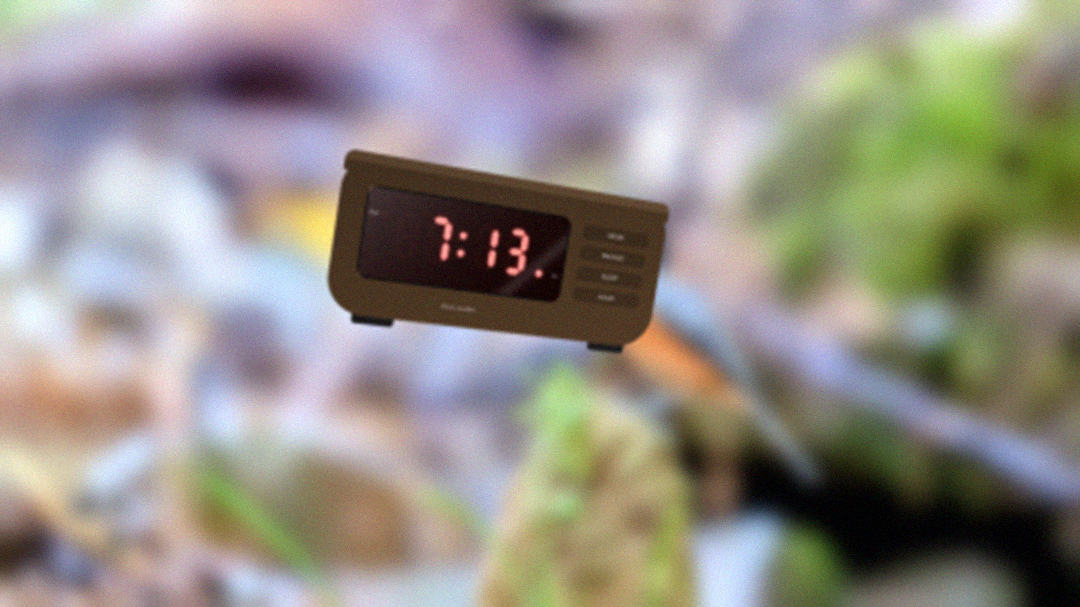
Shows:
{"hour": 7, "minute": 13}
